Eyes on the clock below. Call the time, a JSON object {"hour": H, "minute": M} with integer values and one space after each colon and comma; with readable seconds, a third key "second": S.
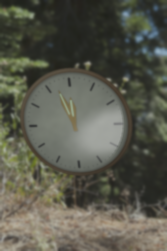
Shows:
{"hour": 11, "minute": 57}
